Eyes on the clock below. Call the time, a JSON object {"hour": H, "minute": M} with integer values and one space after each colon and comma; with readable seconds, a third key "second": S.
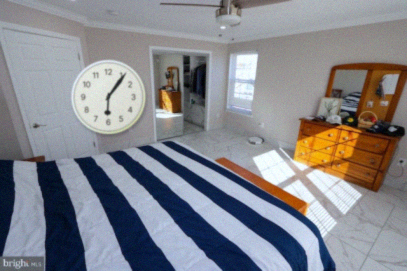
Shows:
{"hour": 6, "minute": 6}
